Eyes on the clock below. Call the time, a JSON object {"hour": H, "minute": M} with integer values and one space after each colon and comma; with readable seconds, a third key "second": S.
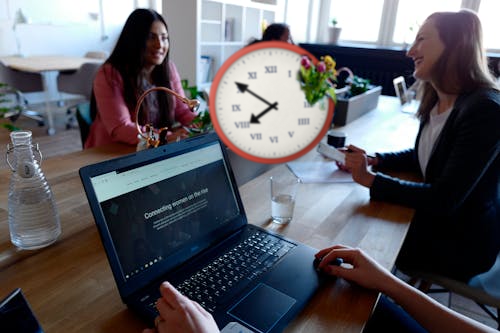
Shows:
{"hour": 7, "minute": 51}
